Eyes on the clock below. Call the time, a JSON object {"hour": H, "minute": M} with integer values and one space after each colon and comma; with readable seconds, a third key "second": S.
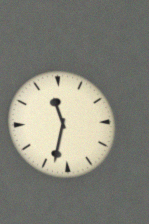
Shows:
{"hour": 11, "minute": 33}
